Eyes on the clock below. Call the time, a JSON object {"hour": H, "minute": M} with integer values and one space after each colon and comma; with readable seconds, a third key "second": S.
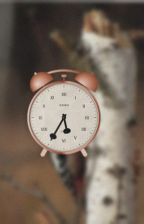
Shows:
{"hour": 5, "minute": 35}
